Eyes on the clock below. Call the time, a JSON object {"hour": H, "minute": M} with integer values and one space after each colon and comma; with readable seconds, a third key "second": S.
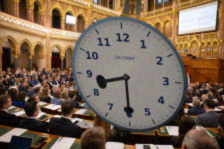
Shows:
{"hour": 8, "minute": 30}
